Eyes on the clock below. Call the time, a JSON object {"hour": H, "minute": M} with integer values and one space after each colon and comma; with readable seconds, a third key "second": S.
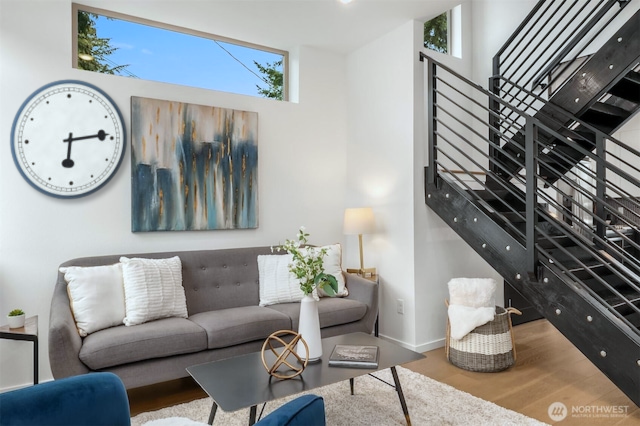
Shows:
{"hour": 6, "minute": 14}
